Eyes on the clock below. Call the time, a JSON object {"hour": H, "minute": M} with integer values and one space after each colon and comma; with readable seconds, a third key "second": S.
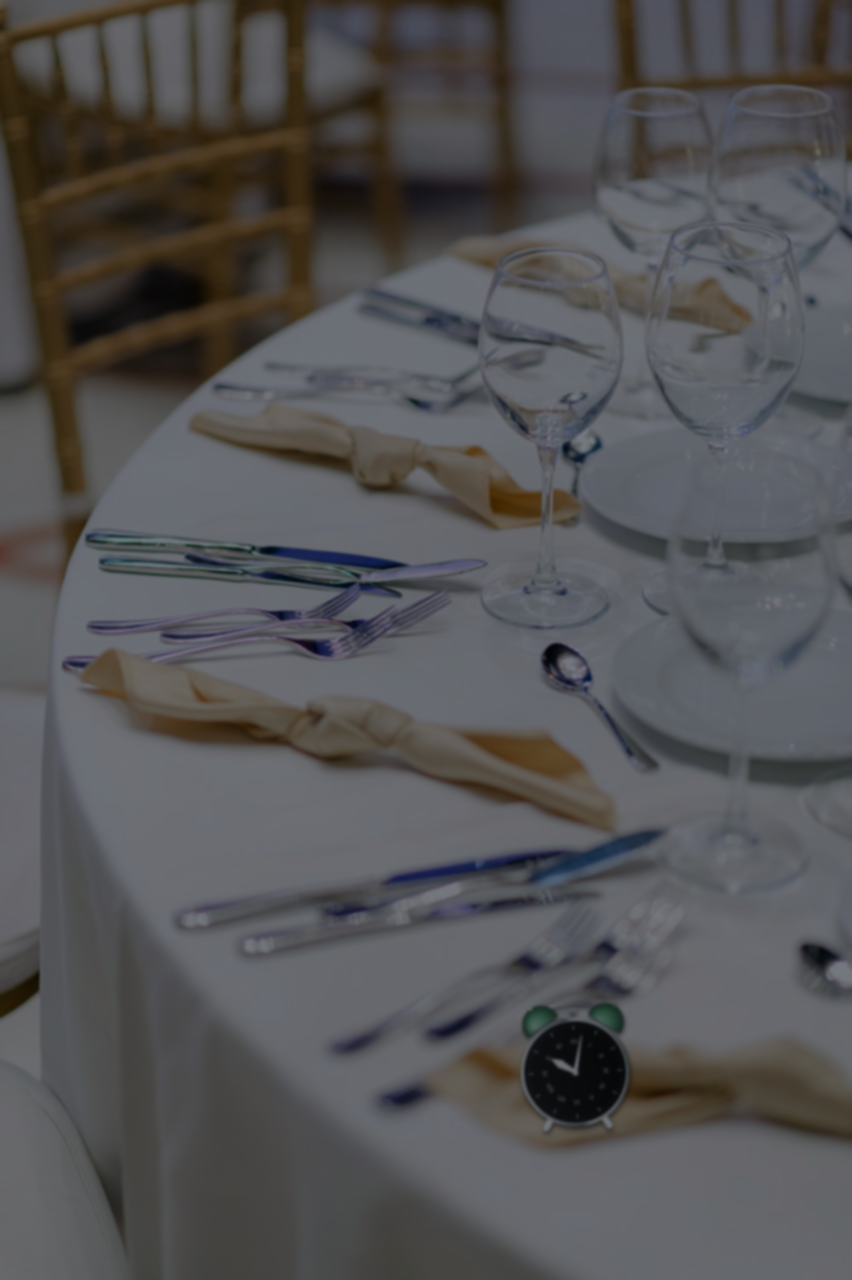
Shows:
{"hour": 10, "minute": 2}
